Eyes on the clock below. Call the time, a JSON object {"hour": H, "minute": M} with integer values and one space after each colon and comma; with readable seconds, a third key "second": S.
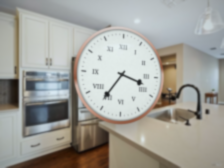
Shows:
{"hour": 3, "minute": 36}
